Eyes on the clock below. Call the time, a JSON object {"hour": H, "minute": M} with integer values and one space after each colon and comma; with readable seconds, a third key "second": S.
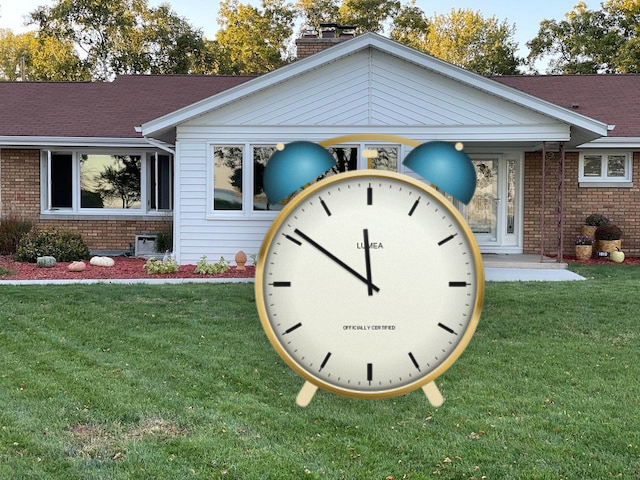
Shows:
{"hour": 11, "minute": 51}
